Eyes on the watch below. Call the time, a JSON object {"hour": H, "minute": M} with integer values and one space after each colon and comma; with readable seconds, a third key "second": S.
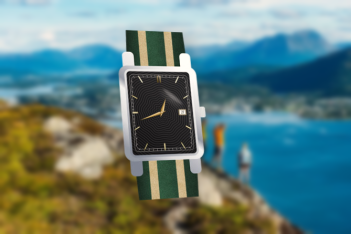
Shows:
{"hour": 12, "minute": 42}
